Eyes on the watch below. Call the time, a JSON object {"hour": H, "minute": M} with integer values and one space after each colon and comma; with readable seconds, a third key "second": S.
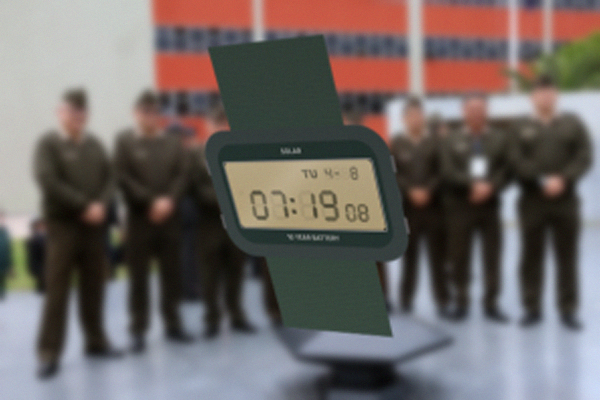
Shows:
{"hour": 7, "minute": 19, "second": 8}
